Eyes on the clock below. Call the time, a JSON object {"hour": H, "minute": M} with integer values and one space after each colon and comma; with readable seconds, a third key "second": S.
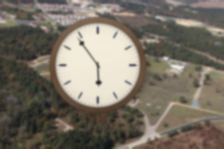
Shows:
{"hour": 5, "minute": 54}
